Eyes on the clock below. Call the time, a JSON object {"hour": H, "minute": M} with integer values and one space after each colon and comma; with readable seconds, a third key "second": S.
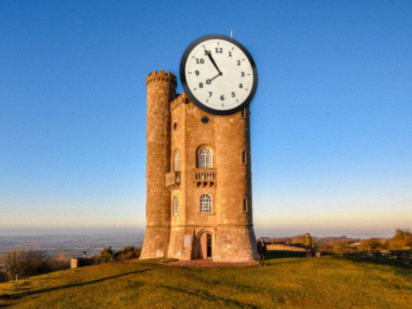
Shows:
{"hour": 7, "minute": 55}
